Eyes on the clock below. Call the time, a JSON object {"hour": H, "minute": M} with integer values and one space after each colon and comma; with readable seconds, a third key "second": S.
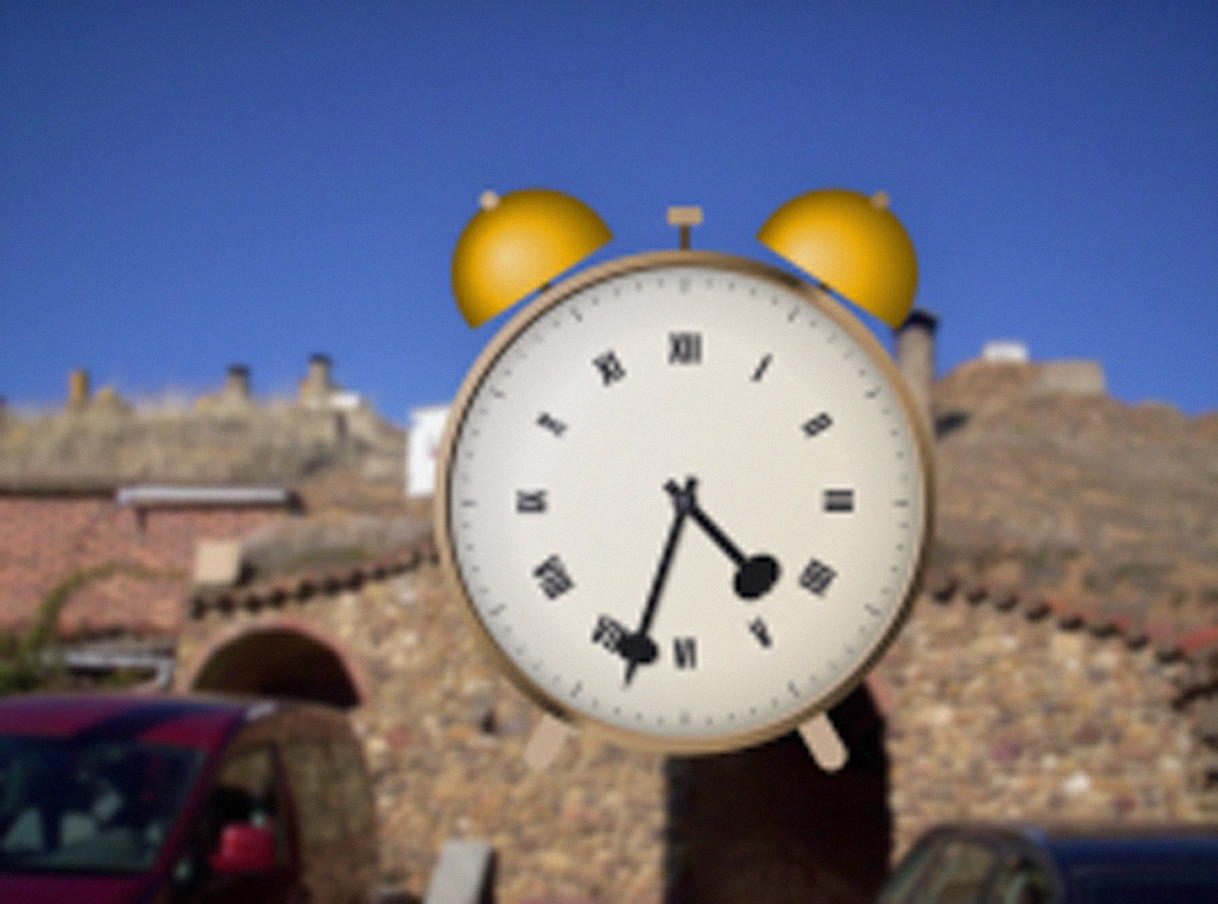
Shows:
{"hour": 4, "minute": 33}
